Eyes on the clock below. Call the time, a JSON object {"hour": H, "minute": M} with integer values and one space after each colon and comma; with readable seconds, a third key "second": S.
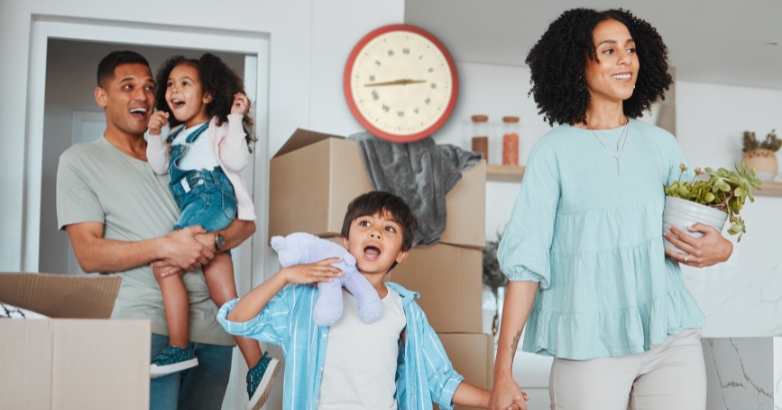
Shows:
{"hour": 2, "minute": 43}
